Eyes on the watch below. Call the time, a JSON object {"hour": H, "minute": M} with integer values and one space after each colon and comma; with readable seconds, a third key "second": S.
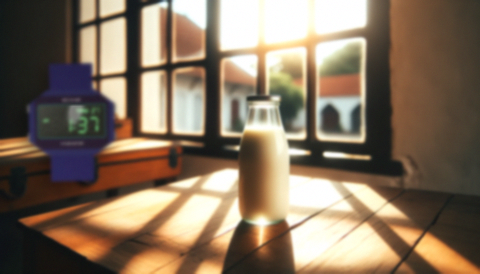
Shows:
{"hour": 1, "minute": 37}
